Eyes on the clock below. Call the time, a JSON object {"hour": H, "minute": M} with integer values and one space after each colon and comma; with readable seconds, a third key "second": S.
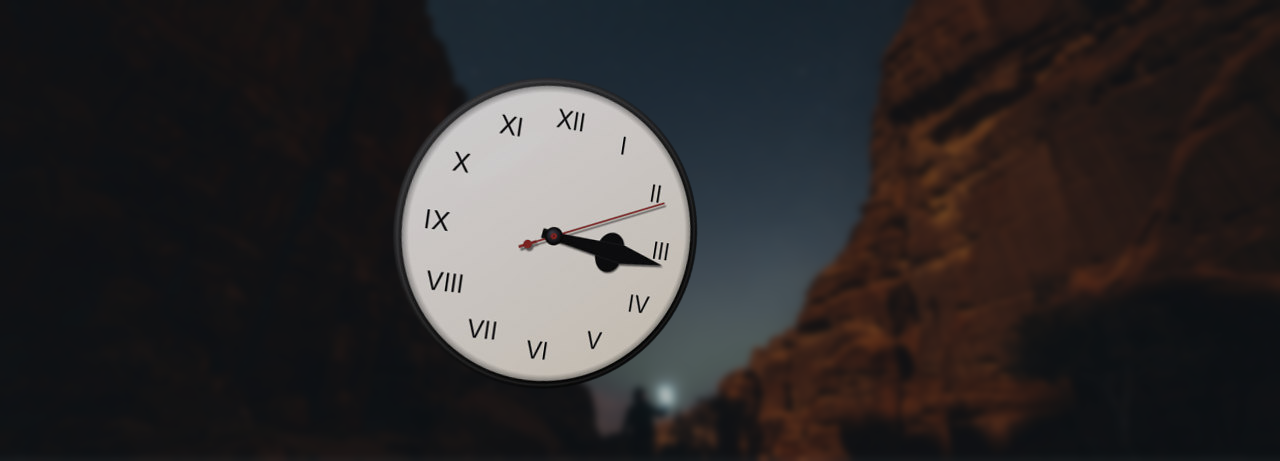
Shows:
{"hour": 3, "minute": 16, "second": 11}
